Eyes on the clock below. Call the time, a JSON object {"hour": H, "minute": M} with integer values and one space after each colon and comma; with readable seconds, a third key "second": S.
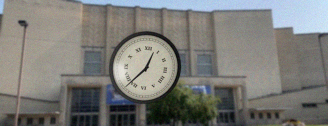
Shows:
{"hour": 12, "minute": 37}
